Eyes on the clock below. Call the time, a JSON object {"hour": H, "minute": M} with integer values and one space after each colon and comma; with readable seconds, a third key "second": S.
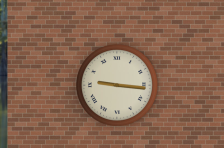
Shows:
{"hour": 9, "minute": 16}
